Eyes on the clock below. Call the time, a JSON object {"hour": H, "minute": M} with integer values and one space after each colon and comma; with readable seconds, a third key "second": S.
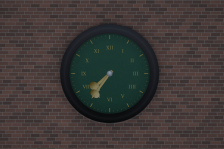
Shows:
{"hour": 7, "minute": 36}
